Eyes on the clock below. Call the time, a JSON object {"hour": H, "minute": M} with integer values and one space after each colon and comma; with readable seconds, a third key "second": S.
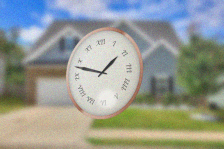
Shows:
{"hour": 1, "minute": 48}
